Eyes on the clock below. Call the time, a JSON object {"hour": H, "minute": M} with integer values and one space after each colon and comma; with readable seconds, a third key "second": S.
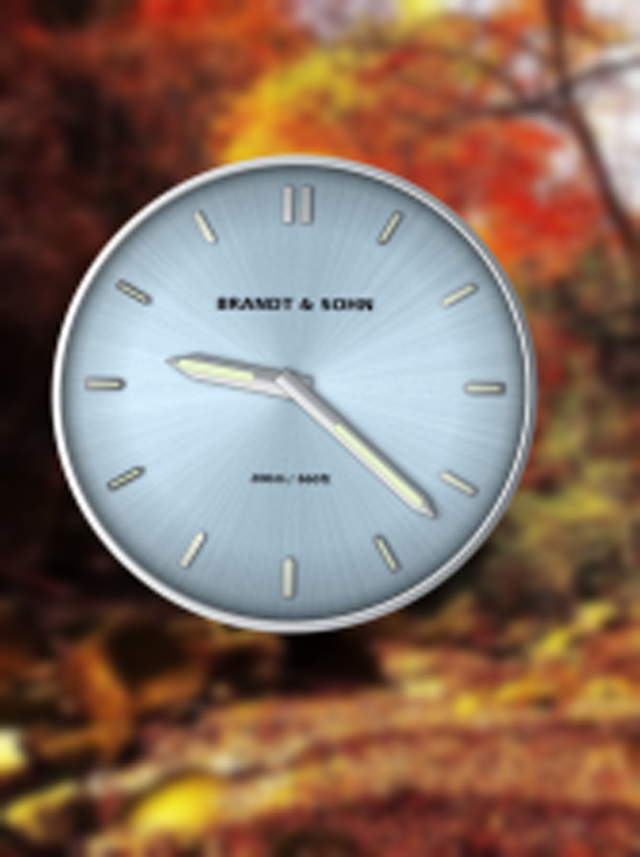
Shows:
{"hour": 9, "minute": 22}
